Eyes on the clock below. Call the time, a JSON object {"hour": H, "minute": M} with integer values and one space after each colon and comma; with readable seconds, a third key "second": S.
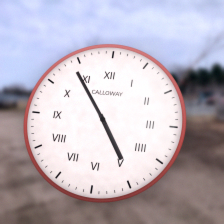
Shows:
{"hour": 4, "minute": 54}
